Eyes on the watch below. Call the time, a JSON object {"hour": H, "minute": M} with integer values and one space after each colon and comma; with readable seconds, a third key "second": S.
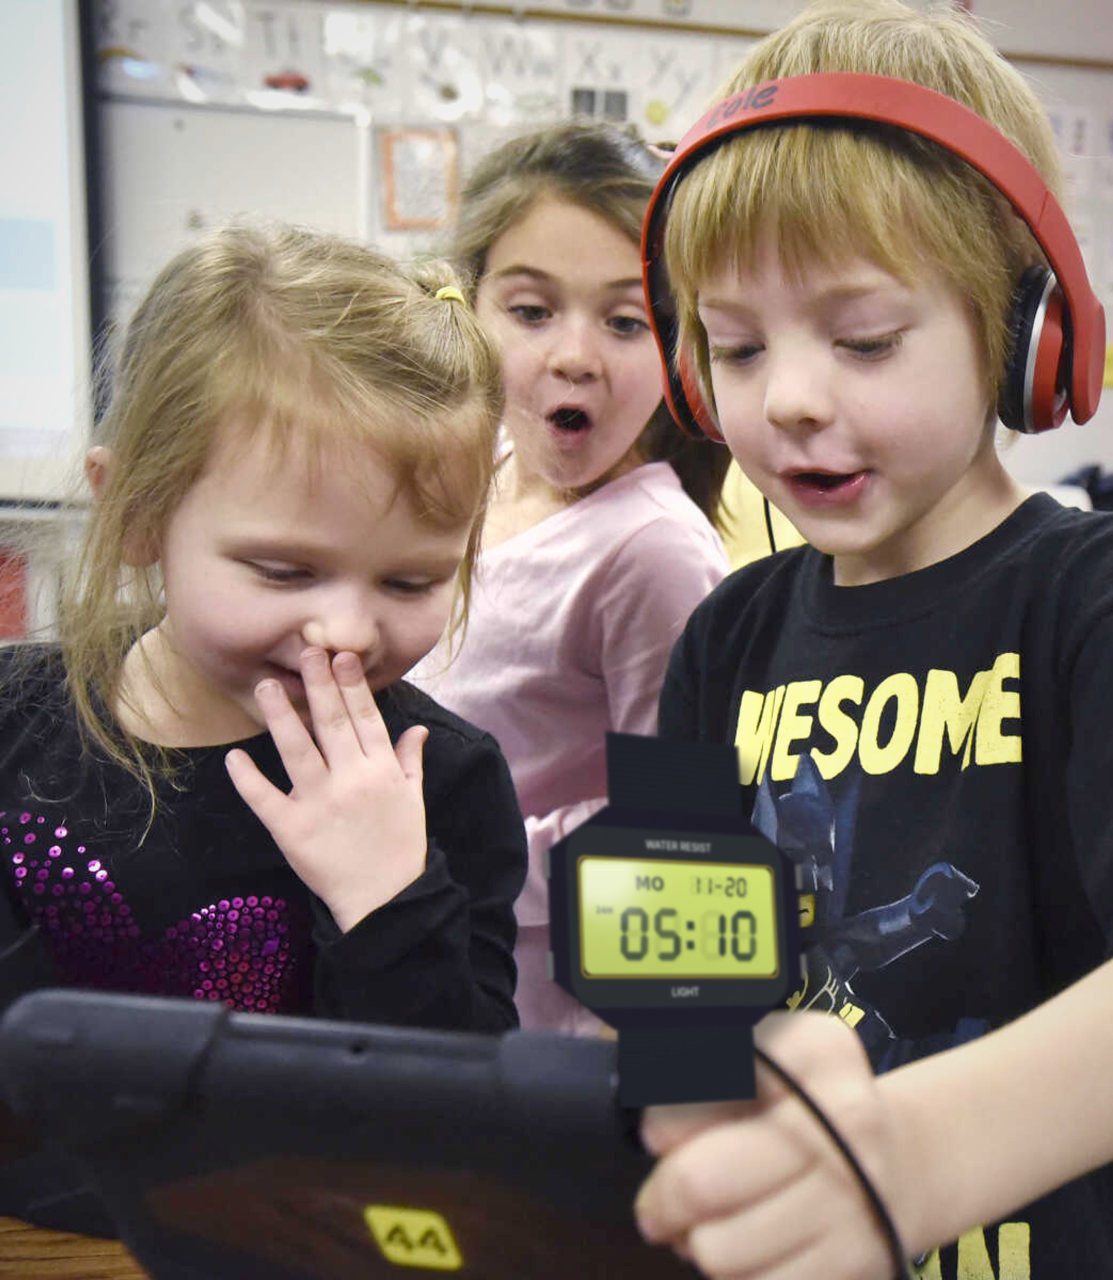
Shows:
{"hour": 5, "minute": 10}
